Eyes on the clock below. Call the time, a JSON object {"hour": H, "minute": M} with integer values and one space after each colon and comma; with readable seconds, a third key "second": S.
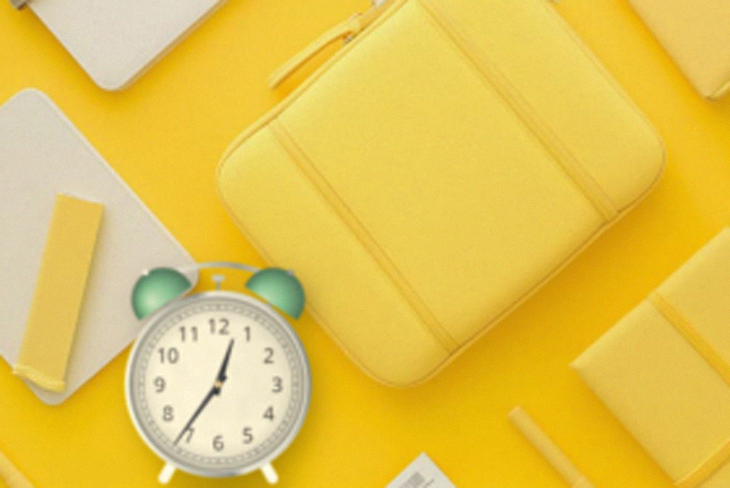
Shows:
{"hour": 12, "minute": 36}
